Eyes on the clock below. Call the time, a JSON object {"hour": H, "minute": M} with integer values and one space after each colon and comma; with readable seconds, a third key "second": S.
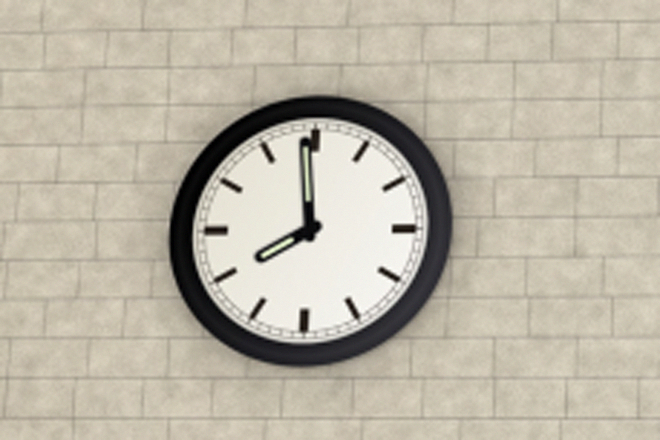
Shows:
{"hour": 7, "minute": 59}
